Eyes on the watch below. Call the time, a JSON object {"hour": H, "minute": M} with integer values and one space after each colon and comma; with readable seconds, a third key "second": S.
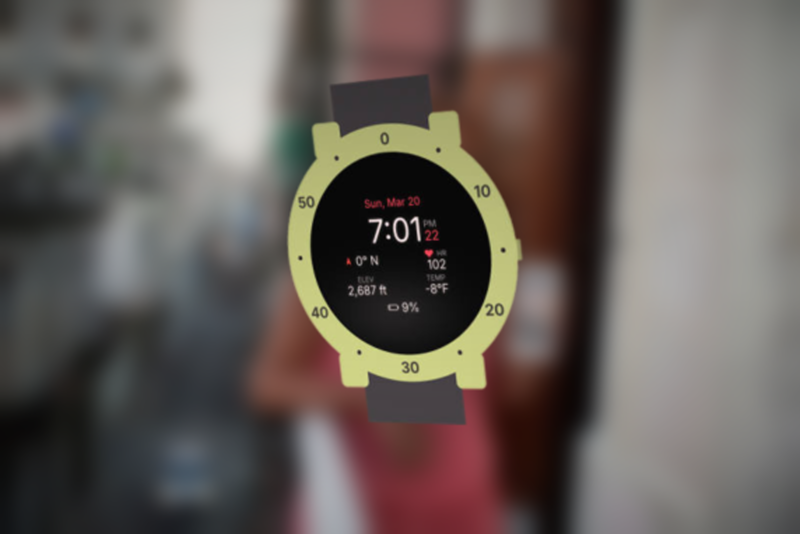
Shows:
{"hour": 7, "minute": 1, "second": 22}
